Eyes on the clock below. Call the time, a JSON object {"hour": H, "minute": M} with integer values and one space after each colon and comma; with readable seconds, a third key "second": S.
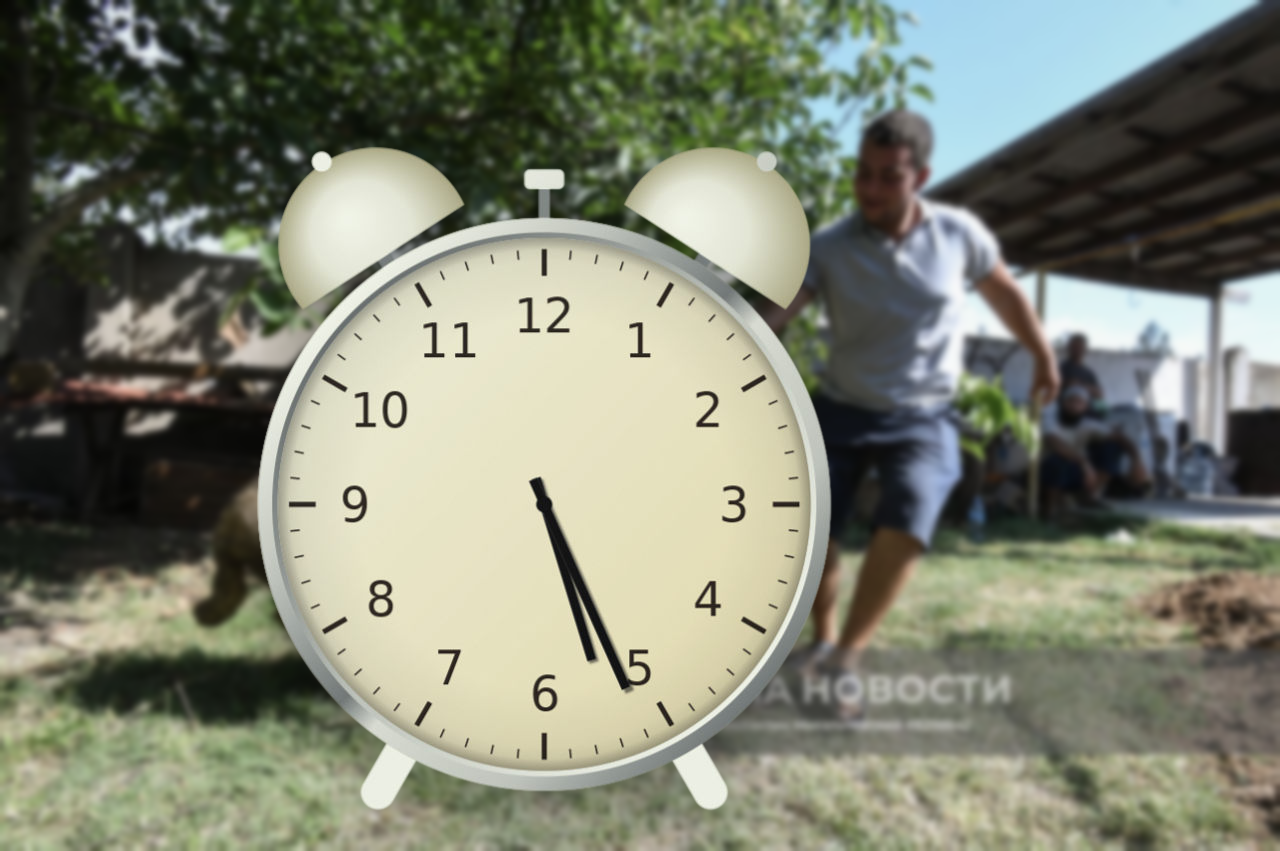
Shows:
{"hour": 5, "minute": 26}
